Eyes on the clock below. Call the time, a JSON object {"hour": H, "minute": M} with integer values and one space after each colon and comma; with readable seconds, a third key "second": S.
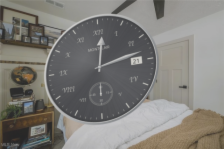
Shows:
{"hour": 12, "minute": 13}
